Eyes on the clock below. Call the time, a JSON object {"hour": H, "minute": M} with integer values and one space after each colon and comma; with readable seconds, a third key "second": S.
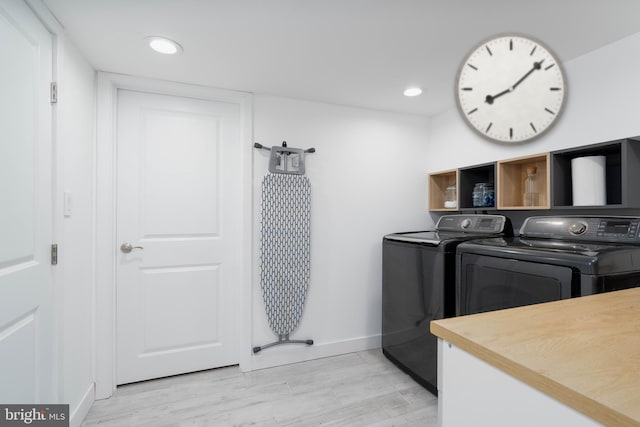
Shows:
{"hour": 8, "minute": 8}
